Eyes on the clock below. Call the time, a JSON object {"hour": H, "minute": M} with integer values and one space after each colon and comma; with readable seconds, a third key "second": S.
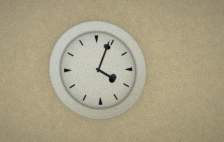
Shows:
{"hour": 4, "minute": 4}
